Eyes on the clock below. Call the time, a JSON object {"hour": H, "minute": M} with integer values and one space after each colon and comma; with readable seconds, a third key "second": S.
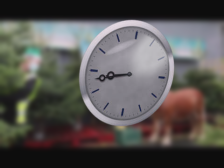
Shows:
{"hour": 8, "minute": 43}
